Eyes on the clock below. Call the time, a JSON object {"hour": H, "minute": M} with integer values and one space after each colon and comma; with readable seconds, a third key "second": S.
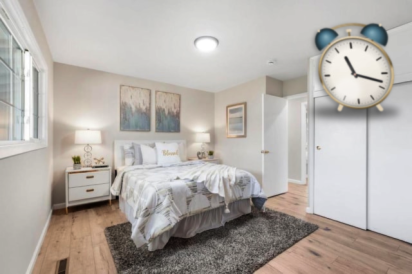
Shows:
{"hour": 11, "minute": 18}
